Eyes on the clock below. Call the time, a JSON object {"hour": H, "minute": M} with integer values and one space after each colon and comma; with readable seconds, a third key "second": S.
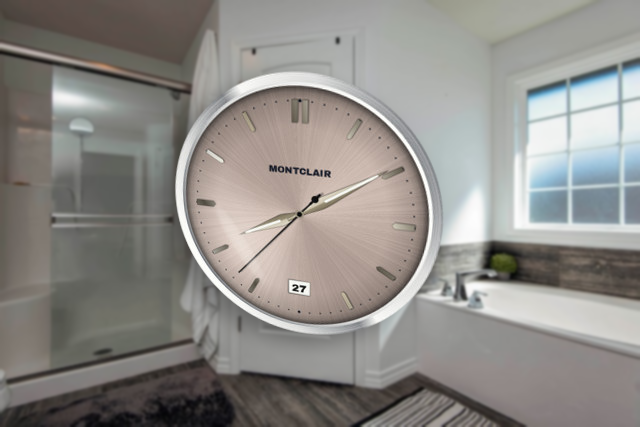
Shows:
{"hour": 8, "minute": 9, "second": 37}
